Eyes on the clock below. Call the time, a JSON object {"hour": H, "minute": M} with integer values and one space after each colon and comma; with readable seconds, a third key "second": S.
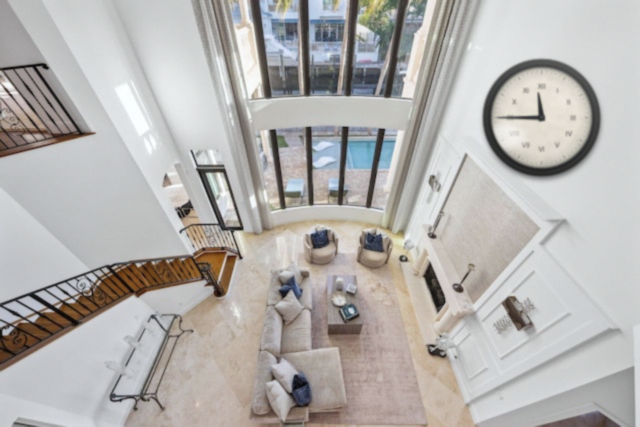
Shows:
{"hour": 11, "minute": 45}
